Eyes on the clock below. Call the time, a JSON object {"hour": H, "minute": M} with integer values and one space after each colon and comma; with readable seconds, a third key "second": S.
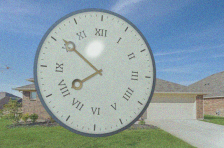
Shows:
{"hour": 7, "minute": 51}
